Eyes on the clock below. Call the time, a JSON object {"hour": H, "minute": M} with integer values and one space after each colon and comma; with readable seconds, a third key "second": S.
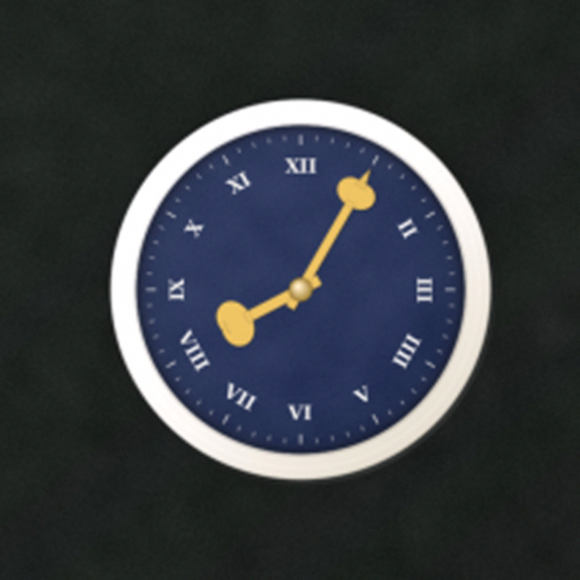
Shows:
{"hour": 8, "minute": 5}
